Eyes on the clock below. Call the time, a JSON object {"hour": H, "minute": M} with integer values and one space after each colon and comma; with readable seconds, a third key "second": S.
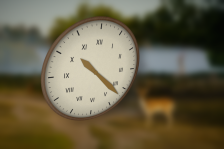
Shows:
{"hour": 10, "minute": 22}
